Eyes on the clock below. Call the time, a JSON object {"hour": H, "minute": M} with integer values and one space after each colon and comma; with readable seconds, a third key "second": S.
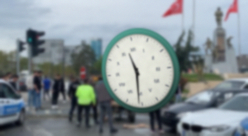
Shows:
{"hour": 11, "minute": 31}
